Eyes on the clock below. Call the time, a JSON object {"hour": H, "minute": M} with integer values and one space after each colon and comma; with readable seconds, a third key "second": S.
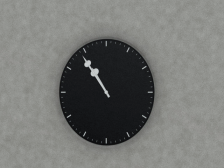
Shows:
{"hour": 10, "minute": 54}
